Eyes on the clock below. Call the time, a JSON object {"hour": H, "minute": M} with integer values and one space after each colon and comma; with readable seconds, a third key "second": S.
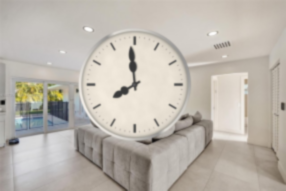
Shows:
{"hour": 7, "minute": 59}
